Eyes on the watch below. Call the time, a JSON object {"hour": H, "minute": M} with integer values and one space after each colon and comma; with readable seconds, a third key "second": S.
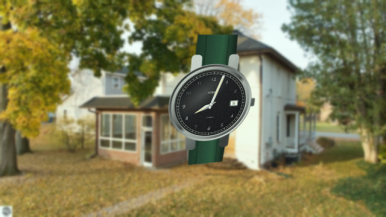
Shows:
{"hour": 8, "minute": 3}
